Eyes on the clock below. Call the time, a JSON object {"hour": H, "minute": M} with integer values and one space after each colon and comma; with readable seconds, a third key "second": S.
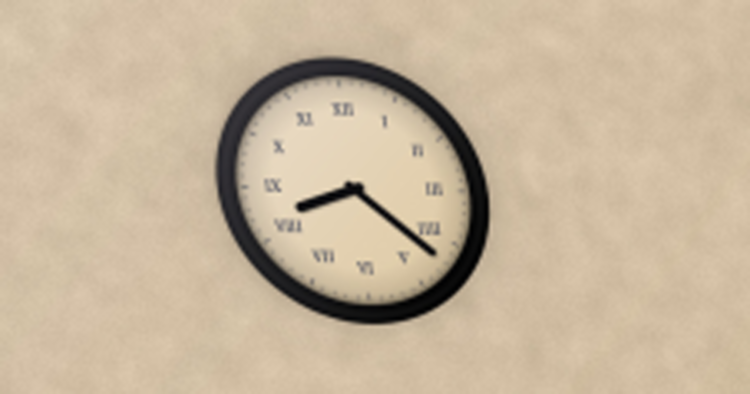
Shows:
{"hour": 8, "minute": 22}
